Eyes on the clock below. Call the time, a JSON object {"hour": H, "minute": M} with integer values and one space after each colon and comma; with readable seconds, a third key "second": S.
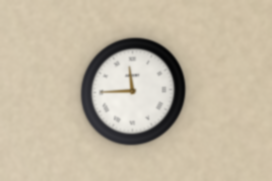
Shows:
{"hour": 11, "minute": 45}
